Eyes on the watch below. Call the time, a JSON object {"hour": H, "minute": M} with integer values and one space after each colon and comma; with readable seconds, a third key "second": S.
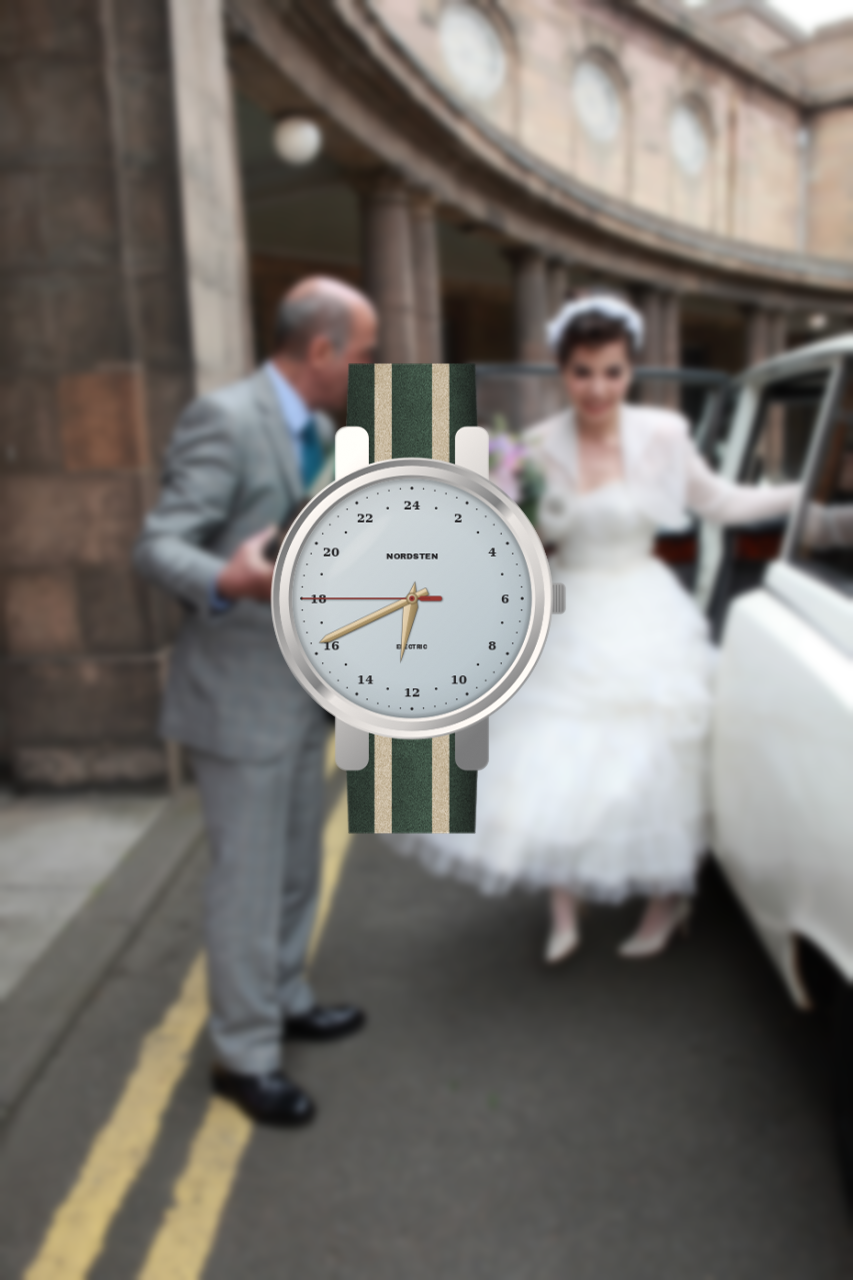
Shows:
{"hour": 12, "minute": 40, "second": 45}
